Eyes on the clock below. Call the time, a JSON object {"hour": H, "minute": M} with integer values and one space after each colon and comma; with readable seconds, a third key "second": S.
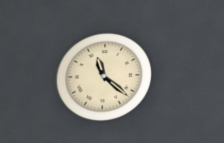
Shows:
{"hour": 11, "minute": 22}
